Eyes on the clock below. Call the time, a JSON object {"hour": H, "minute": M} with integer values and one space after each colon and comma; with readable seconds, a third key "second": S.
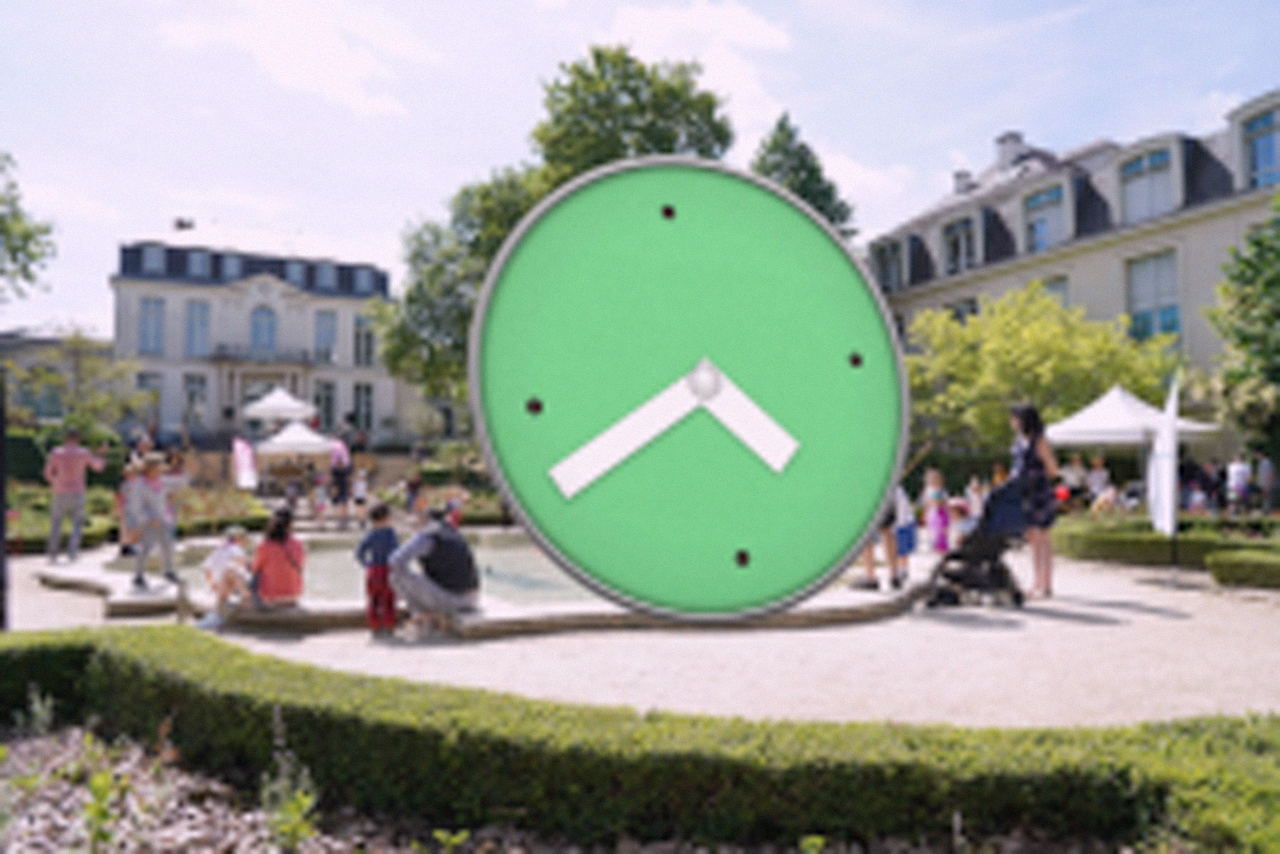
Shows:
{"hour": 4, "minute": 41}
